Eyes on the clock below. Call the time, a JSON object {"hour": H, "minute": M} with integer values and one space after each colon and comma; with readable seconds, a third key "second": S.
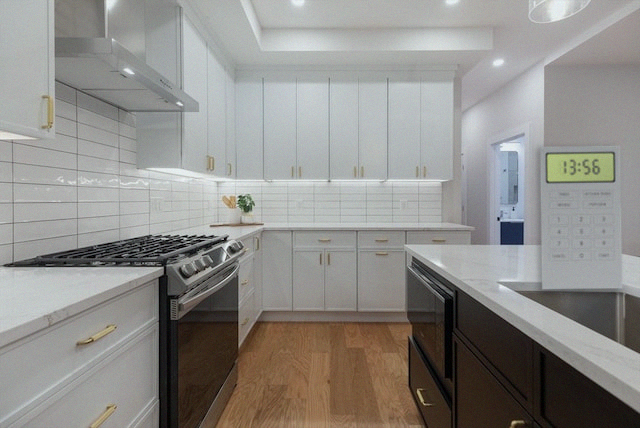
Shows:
{"hour": 13, "minute": 56}
